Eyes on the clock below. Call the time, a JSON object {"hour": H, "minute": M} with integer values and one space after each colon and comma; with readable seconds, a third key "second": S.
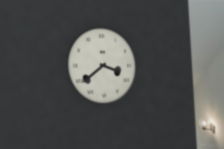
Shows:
{"hour": 3, "minute": 39}
